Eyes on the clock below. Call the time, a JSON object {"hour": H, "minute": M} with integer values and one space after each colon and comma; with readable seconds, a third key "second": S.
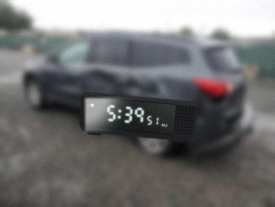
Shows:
{"hour": 5, "minute": 39, "second": 51}
